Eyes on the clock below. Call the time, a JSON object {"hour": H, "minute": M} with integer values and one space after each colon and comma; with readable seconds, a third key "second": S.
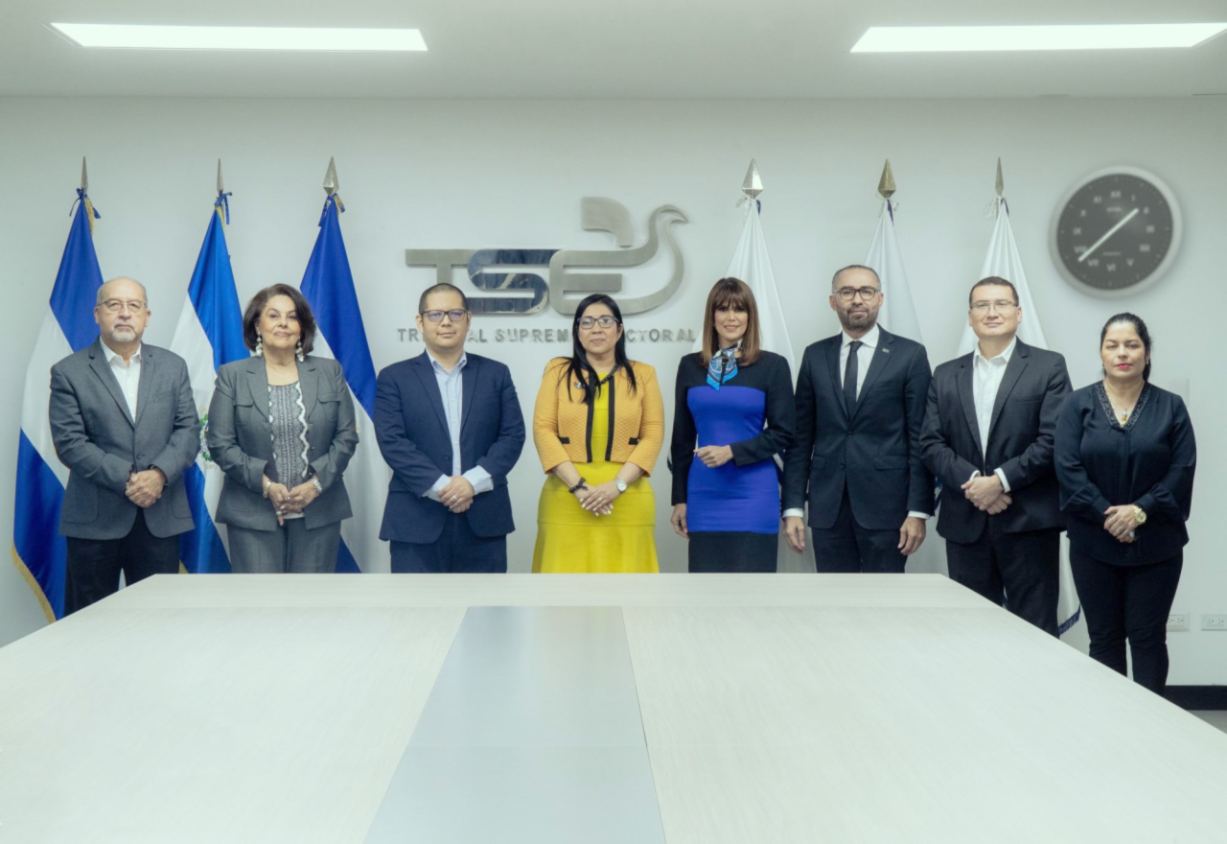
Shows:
{"hour": 1, "minute": 38}
